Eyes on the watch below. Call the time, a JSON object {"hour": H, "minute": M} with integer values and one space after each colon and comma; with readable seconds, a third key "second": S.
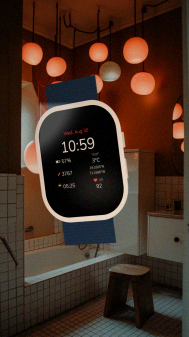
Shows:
{"hour": 10, "minute": 59}
